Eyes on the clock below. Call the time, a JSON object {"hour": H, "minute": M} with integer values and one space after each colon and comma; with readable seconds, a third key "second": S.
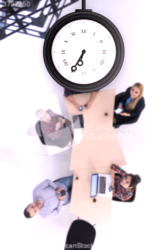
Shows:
{"hour": 6, "minute": 35}
